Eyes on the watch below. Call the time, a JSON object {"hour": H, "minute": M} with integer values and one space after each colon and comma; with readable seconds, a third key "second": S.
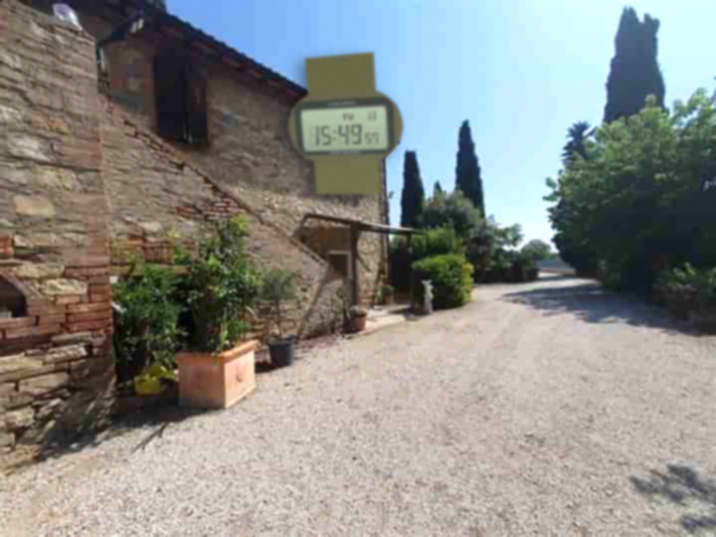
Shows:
{"hour": 15, "minute": 49}
